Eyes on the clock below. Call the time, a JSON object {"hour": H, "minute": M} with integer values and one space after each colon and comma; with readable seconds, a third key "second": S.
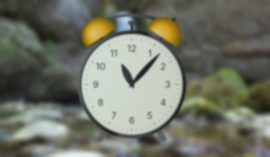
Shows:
{"hour": 11, "minute": 7}
